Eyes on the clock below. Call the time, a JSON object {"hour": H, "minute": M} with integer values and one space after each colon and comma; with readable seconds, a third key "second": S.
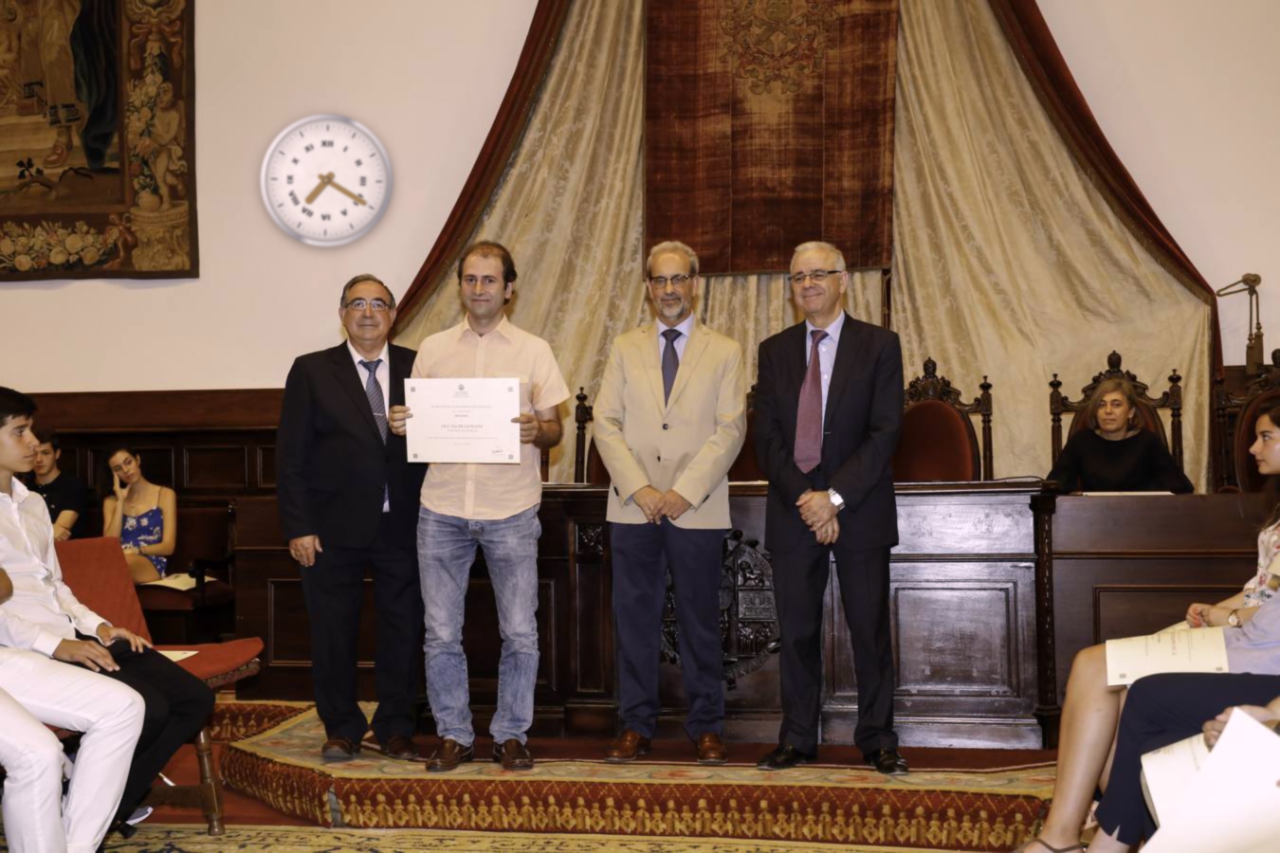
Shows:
{"hour": 7, "minute": 20}
